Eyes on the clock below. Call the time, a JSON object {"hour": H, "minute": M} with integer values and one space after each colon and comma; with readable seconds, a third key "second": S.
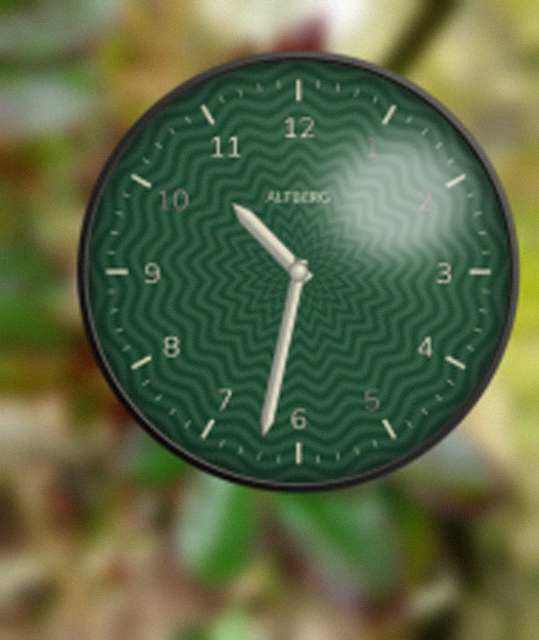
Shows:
{"hour": 10, "minute": 32}
